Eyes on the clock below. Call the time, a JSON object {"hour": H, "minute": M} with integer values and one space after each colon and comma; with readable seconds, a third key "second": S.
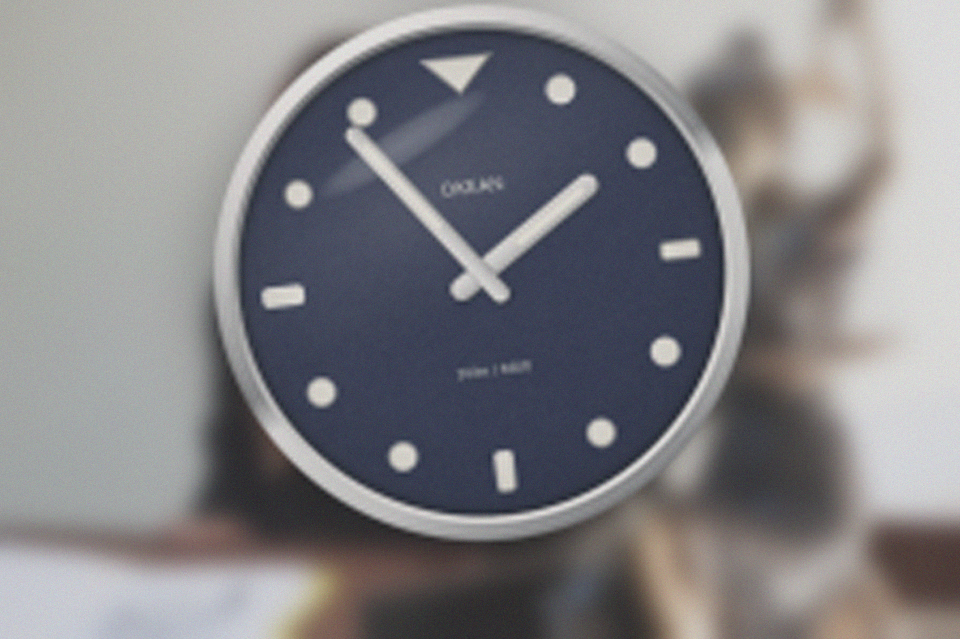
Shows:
{"hour": 1, "minute": 54}
